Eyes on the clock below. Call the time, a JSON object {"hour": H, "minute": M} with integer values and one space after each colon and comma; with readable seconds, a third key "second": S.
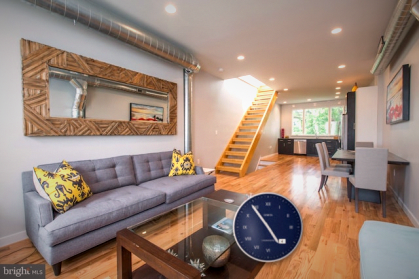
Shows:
{"hour": 4, "minute": 54}
